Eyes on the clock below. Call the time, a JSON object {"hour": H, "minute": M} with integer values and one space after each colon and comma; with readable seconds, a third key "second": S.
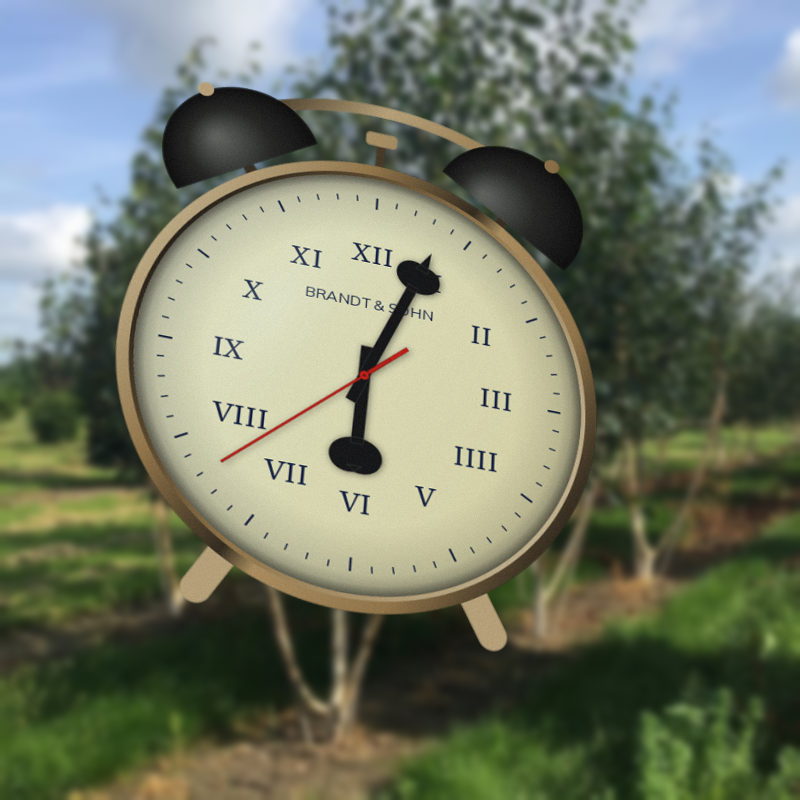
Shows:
{"hour": 6, "minute": 3, "second": 38}
